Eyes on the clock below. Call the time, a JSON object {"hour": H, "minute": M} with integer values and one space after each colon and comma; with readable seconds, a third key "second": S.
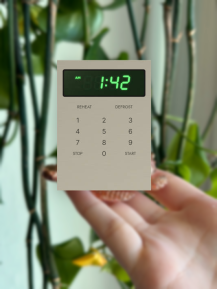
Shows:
{"hour": 1, "minute": 42}
